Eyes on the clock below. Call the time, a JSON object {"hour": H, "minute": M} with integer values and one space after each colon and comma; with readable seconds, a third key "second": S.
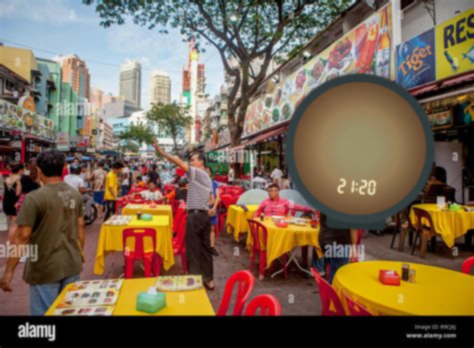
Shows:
{"hour": 21, "minute": 20}
